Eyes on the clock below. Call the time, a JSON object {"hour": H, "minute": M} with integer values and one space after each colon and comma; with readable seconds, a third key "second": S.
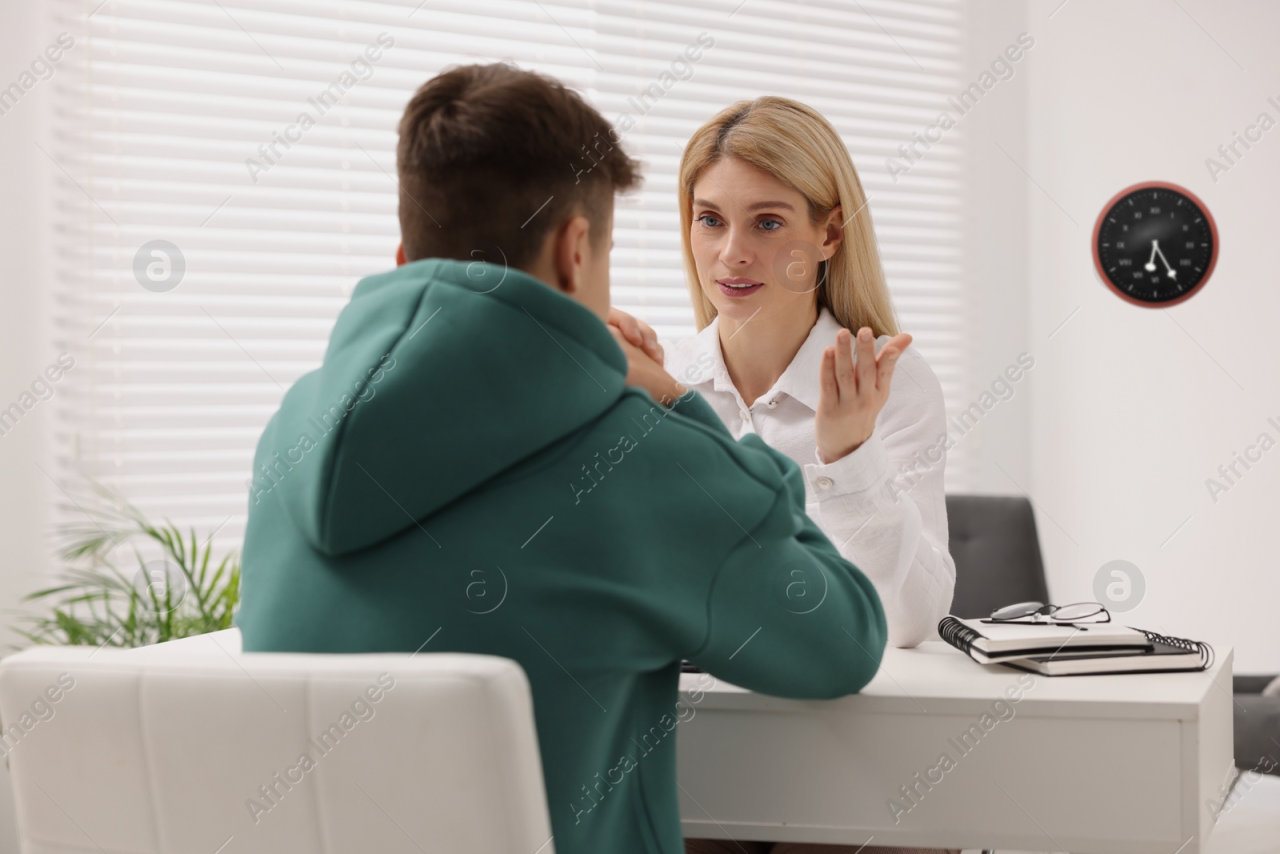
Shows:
{"hour": 6, "minute": 25}
